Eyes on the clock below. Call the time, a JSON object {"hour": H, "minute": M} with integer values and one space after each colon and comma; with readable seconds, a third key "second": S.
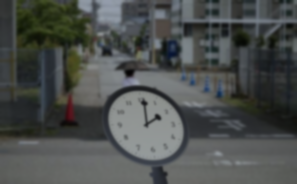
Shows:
{"hour": 2, "minute": 1}
